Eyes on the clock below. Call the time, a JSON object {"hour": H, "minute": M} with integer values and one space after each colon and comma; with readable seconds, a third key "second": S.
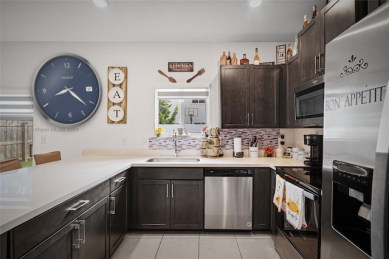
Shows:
{"hour": 8, "minute": 22}
